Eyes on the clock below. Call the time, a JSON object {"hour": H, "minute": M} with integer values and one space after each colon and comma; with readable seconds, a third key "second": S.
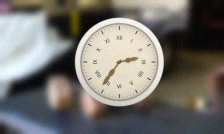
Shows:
{"hour": 2, "minute": 36}
